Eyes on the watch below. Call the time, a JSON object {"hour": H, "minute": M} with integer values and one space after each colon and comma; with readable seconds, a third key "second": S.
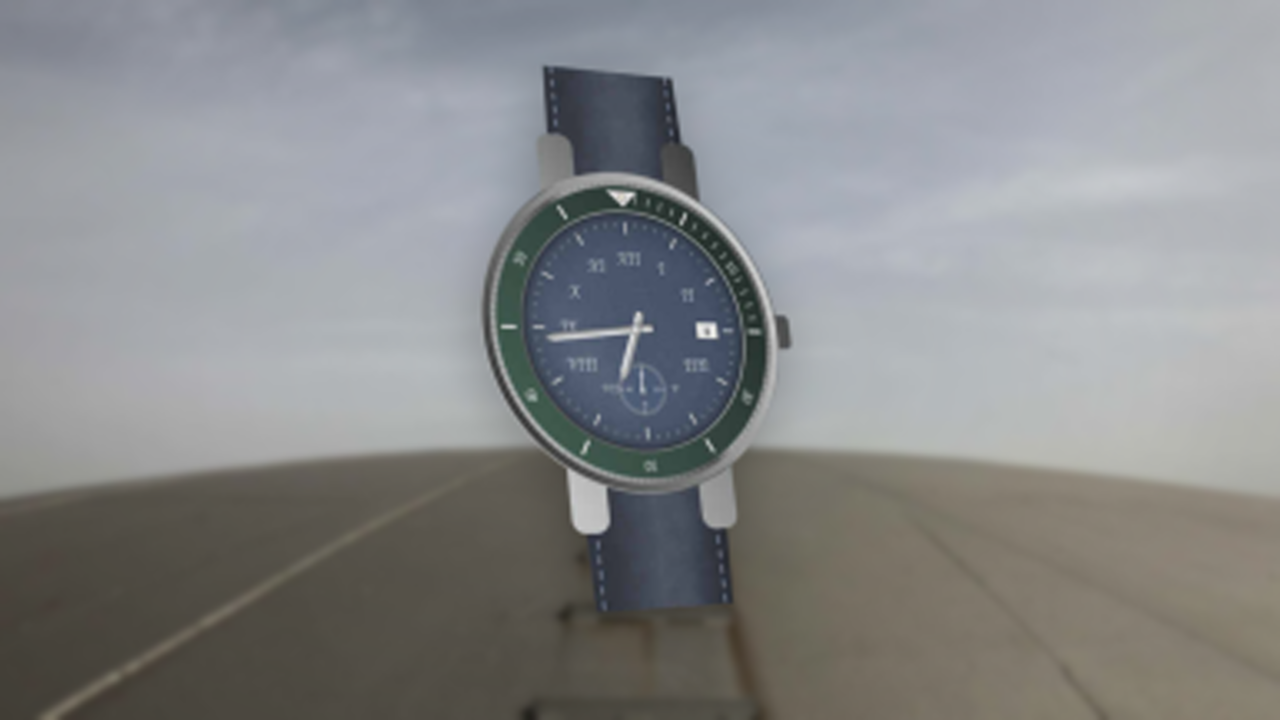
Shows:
{"hour": 6, "minute": 44}
